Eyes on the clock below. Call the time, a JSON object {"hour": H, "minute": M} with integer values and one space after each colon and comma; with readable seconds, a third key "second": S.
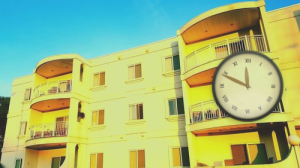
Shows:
{"hour": 11, "minute": 49}
